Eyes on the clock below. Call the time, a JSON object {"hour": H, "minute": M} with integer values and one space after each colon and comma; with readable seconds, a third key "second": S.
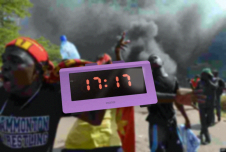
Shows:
{"hour": 17, "minute": 17}
